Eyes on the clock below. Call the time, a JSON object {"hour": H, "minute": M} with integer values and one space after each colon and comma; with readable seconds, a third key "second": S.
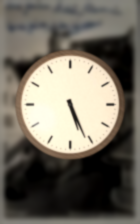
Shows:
{"hour": 5, "minute": 26}
